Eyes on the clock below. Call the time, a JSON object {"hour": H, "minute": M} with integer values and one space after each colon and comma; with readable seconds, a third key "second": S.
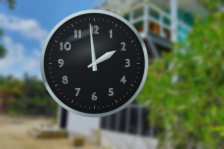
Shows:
{"hour": 1, "minute": 59}
